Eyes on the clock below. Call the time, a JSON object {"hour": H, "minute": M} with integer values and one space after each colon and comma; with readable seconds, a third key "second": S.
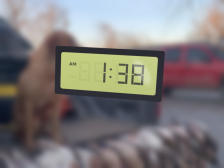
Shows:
{"hour": 1, "minute": 38}
